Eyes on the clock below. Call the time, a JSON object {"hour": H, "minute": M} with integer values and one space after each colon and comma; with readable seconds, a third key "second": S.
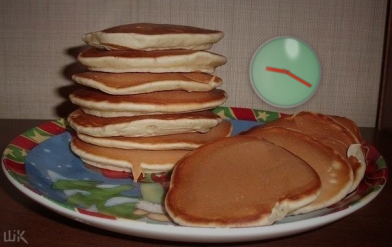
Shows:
{"hour": 9, "minute": 20}
